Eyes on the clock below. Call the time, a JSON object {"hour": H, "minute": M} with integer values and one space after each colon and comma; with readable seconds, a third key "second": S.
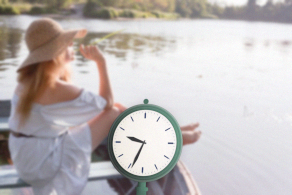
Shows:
{"hour": 9, "minute": 34}
